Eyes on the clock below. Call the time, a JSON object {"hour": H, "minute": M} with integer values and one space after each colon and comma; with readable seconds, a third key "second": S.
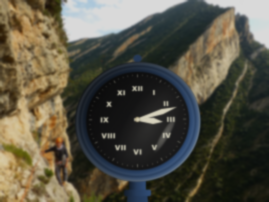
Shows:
{"hour": 3, "minute": 12}
